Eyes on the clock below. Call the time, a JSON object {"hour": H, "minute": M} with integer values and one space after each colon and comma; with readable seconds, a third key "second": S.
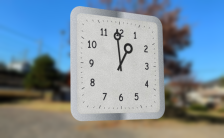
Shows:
{"hour": 12, "minute": 59}
